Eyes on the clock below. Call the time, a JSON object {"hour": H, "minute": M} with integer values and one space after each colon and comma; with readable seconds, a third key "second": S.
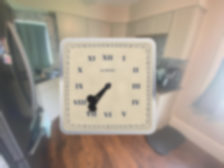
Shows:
{"hour": 7, "minute": 36}
